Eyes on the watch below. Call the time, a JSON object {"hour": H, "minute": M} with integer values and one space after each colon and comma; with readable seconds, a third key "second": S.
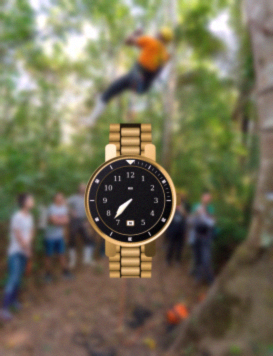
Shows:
{"hour": 7, "minute": 37}
